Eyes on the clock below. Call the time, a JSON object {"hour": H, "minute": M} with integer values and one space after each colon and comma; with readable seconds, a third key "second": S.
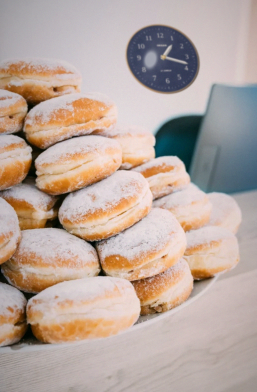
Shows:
{"hour": 1, "minute": 18}
